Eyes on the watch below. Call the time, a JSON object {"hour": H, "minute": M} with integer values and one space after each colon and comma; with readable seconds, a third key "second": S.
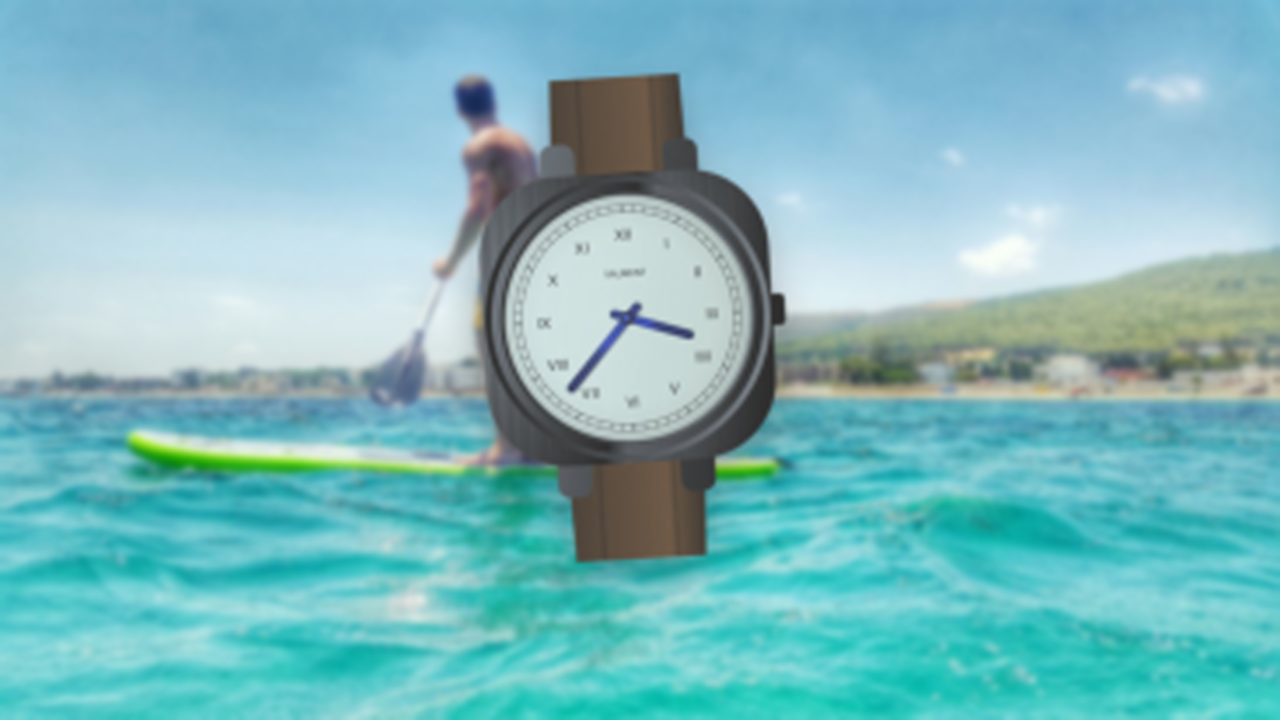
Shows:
{"hour": 3, "minute": 37}
